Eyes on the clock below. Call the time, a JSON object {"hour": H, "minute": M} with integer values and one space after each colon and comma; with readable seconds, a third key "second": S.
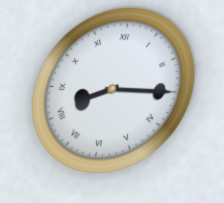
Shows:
{"hour": 8, "minute": 15}
